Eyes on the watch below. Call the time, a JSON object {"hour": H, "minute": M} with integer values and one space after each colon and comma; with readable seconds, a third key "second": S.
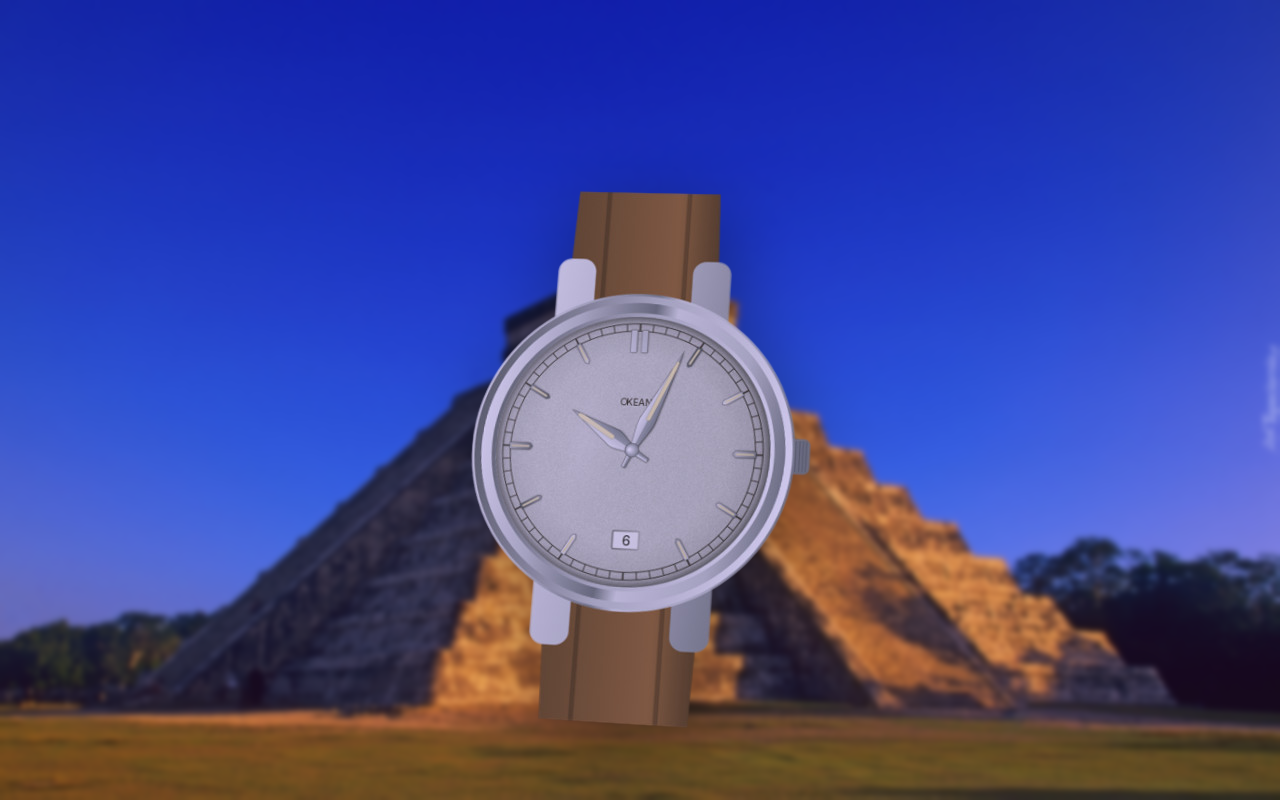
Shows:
{"hour": 10, "minute": 4}
